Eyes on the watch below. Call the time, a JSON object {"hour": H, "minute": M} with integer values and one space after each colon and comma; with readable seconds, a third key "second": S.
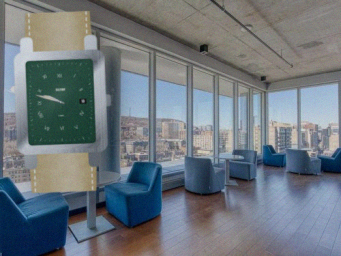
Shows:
{"hour": 9, "minute": 48}
